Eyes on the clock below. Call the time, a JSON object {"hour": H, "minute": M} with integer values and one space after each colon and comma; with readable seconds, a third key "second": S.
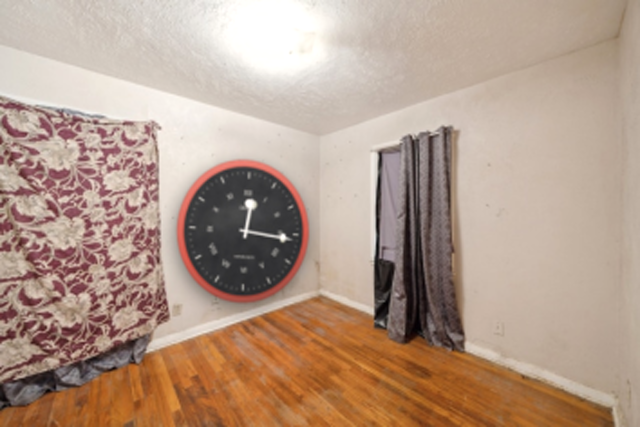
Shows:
{"hour": 12, "minute": 16}
